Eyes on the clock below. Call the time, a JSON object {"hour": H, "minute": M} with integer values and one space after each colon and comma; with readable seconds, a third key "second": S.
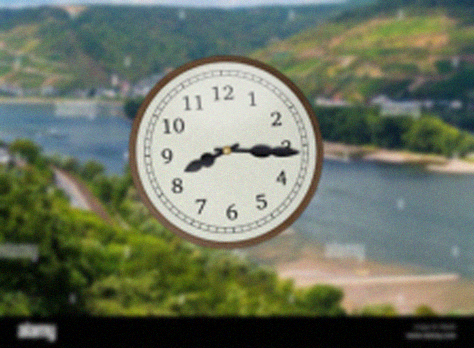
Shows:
{"hour": 8, "minute": 16}
